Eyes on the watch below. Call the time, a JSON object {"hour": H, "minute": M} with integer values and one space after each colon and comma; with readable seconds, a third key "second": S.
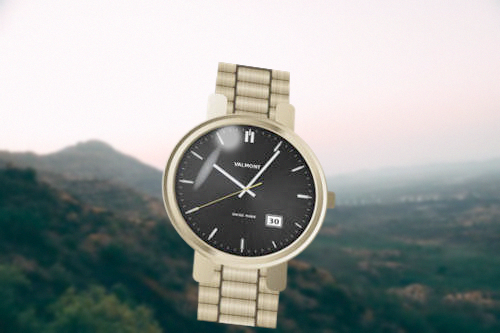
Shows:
{"hour": 10, "minute": 5, "second": 40}
